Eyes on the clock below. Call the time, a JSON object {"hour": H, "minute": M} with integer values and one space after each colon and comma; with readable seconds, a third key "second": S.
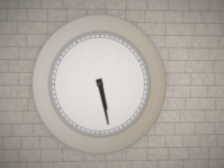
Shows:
{"hour": 5, "minute": 28}
